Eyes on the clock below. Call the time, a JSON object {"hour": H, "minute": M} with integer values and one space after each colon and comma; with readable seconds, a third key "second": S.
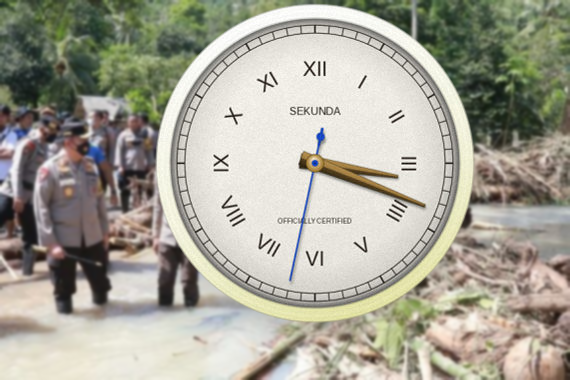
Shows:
{"hour": 3, "minute": 18, "second": 32}
